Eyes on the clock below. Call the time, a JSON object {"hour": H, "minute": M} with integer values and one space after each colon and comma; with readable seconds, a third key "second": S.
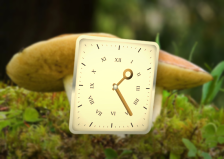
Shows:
{"hour": 1, "minute": 24}
